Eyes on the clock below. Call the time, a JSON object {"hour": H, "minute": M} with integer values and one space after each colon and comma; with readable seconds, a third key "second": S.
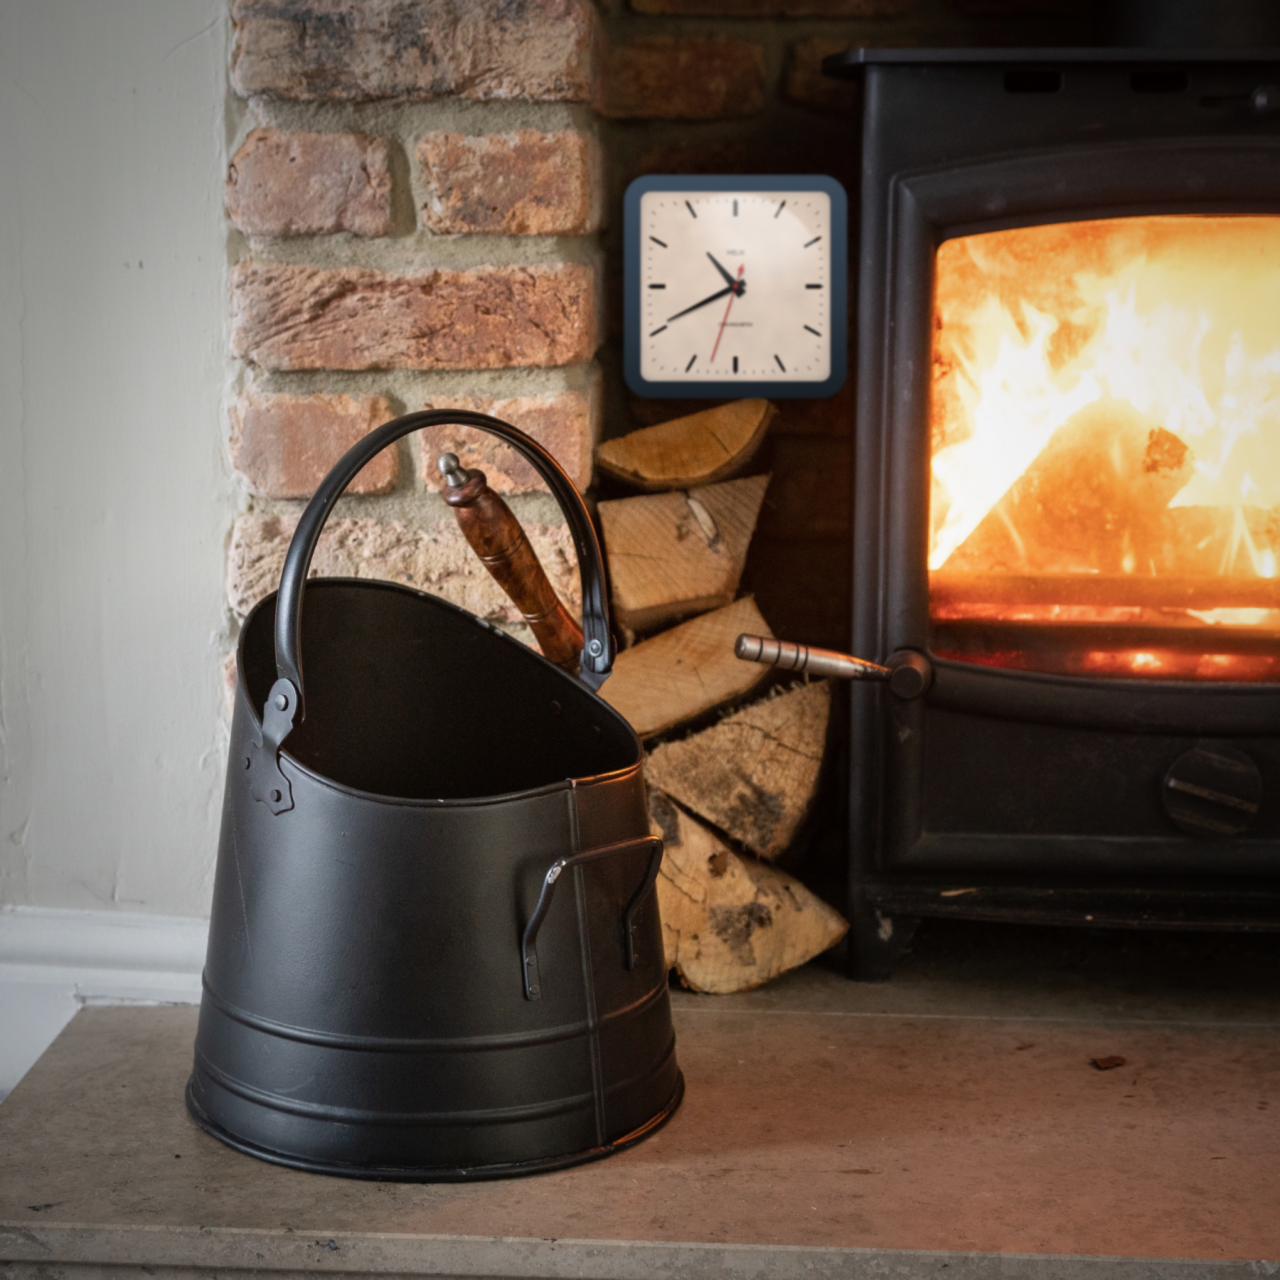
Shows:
{"hour": 10, "minute": 40, "second": 33}
